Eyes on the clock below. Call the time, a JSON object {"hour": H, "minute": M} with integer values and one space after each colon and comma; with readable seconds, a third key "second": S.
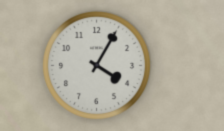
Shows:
{"hour": 4, "minute": 5}
